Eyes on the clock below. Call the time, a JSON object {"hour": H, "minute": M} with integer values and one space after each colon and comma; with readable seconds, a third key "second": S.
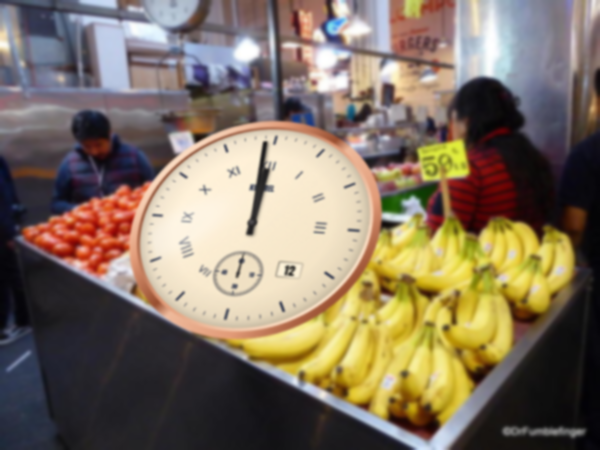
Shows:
{"hour": 11, "minute": 59}
